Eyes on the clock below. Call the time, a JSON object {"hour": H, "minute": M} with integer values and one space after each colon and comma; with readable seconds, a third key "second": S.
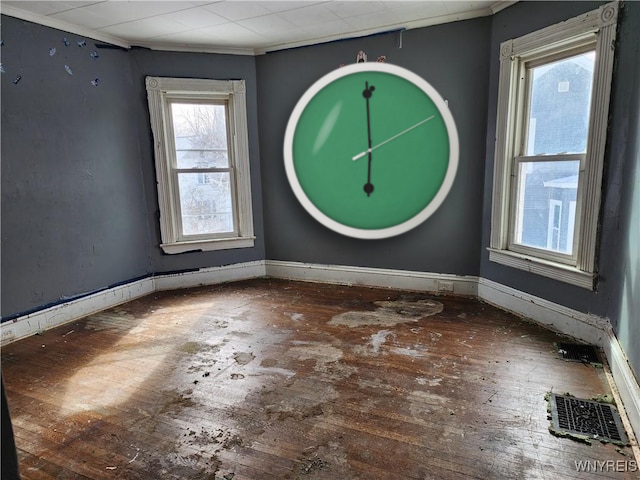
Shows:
{"hour": 5, "minute": 59, "second": 10}
